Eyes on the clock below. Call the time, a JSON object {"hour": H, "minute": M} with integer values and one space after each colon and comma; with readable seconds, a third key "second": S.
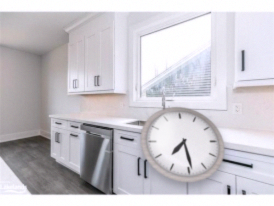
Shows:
{"hour": 7, "minute": 29}
